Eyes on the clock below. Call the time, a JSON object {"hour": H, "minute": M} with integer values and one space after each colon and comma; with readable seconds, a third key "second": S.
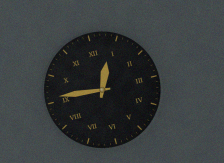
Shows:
{"hour": 12, "minute": 46}
